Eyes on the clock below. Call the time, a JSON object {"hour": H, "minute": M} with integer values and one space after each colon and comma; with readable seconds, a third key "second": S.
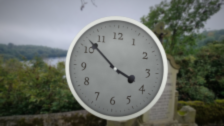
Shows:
{"hour": 3, "minute": 52}
